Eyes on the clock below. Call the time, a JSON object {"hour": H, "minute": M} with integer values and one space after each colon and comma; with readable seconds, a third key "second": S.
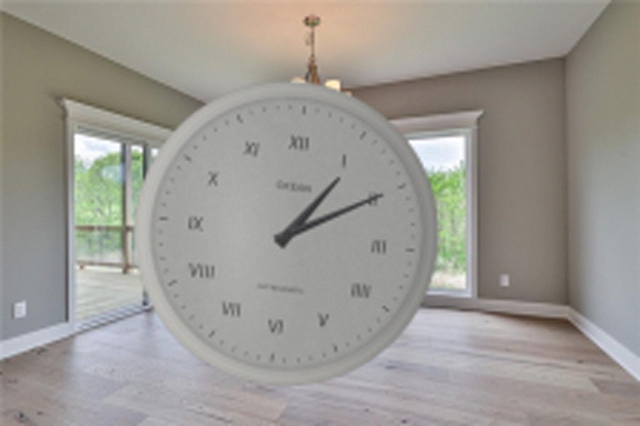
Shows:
{"hour": 1, "minute": 10}
